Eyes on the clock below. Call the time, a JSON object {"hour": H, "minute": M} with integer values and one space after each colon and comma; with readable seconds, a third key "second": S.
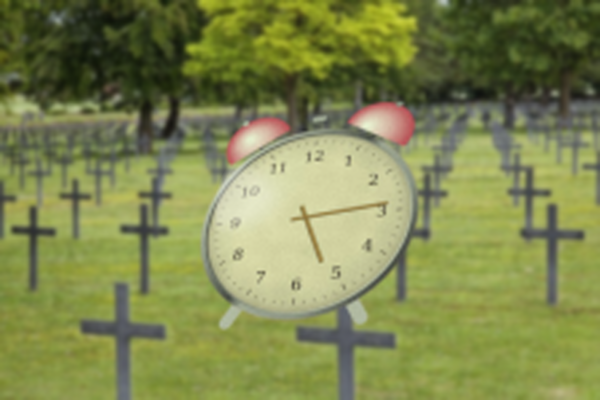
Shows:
{"hour": 5, "minute": 14}
